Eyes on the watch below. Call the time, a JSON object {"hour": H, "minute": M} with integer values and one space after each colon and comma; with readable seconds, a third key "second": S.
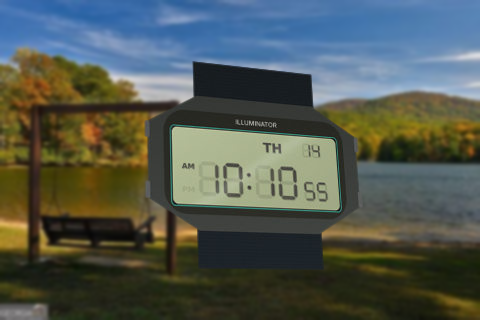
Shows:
{"hour": 10, "minute": 10, "second": 55}
